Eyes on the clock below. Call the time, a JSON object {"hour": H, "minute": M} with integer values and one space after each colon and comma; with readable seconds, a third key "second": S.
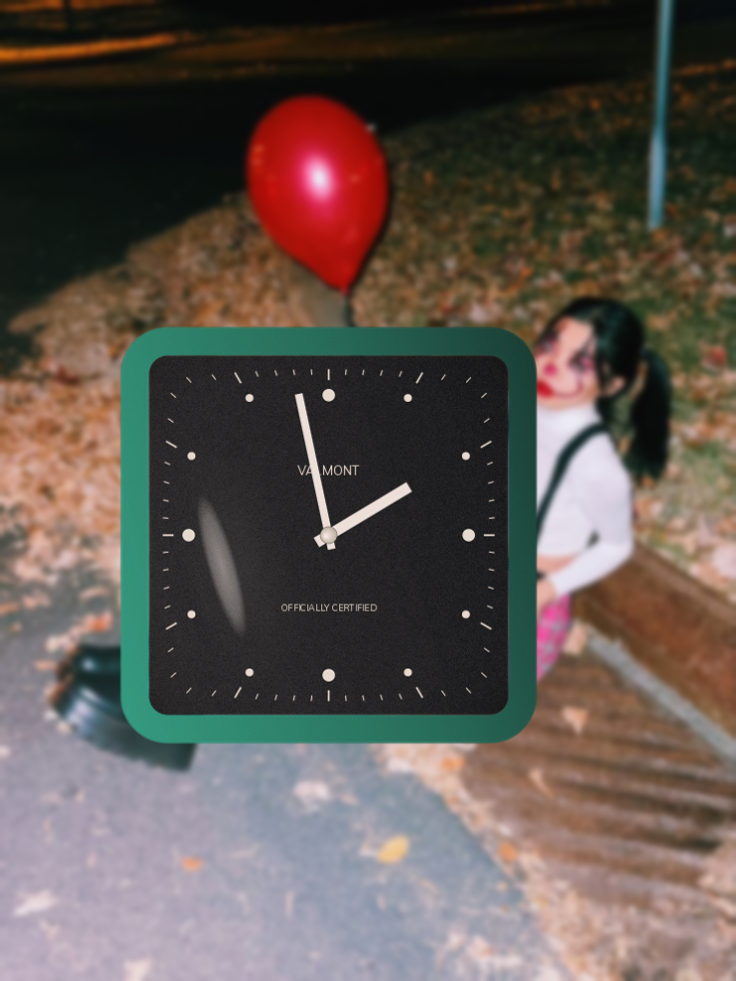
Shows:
{"hour": 1, "minute": 58}
